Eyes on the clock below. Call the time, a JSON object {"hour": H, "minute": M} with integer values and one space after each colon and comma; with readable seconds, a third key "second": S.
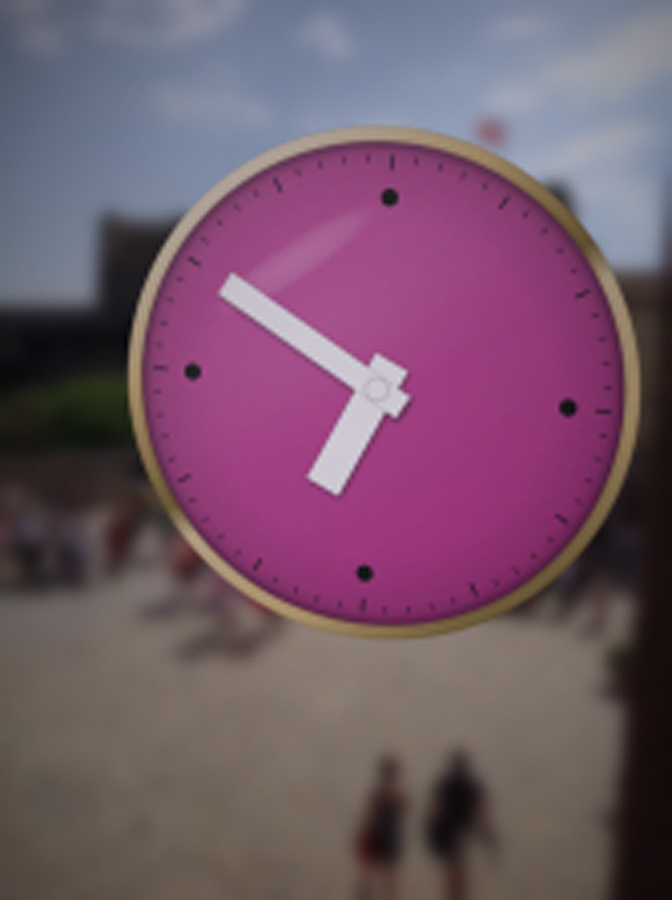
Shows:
{"hour": 6, "minute": 50}
